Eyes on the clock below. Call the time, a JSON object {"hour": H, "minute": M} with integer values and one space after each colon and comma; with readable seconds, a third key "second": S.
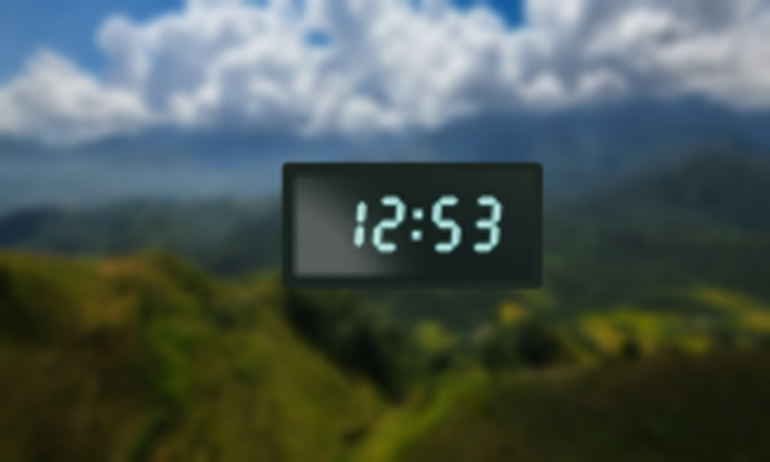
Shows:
{"hour": 12, "minute": 53}
